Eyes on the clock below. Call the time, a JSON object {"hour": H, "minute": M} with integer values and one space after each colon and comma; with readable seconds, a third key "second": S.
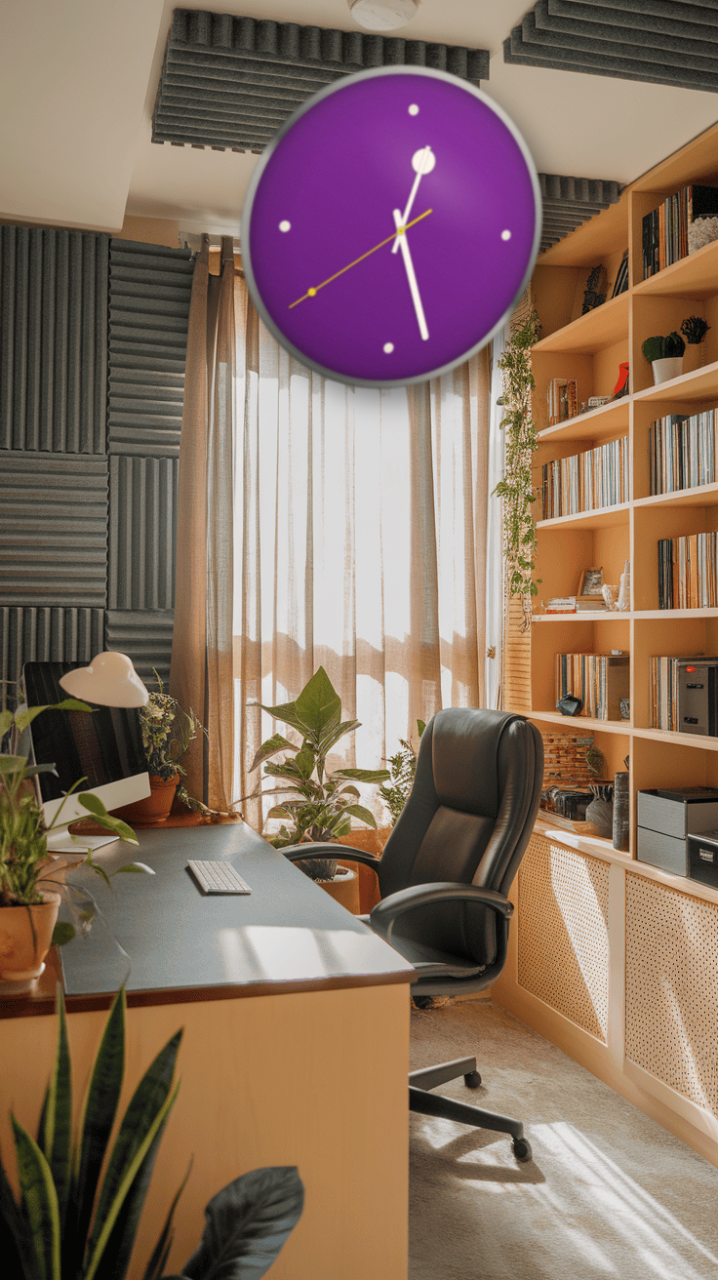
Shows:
{"hour": 12, "minute": 26, "second": 39}
